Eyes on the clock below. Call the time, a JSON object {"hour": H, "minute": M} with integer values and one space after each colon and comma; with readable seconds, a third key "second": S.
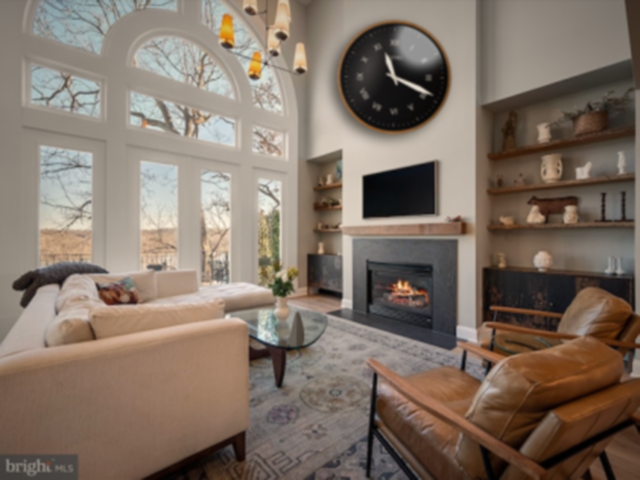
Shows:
{"hour": 11, "minute": 19}
